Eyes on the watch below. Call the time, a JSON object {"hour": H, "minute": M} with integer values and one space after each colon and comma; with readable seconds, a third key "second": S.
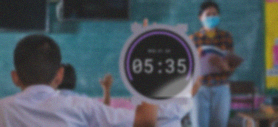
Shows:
{"hour": 5, "minute": 35}
